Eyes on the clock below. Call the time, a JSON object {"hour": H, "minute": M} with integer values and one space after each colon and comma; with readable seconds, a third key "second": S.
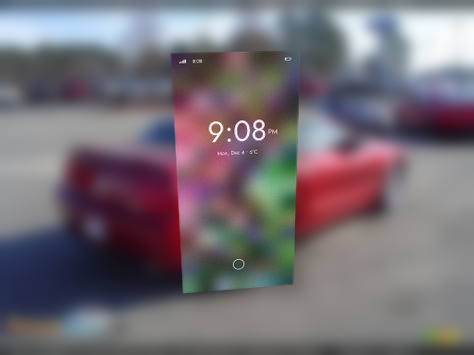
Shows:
{"hour": 9, "minute": 8}
